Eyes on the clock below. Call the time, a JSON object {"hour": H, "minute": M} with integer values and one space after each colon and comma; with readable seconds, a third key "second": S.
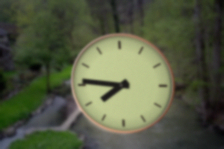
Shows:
{"hour": 7, "minute": 46}
